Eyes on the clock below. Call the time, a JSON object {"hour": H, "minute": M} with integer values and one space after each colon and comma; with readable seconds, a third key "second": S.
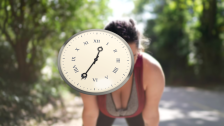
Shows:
{"hour": 12, "minute": 35}
